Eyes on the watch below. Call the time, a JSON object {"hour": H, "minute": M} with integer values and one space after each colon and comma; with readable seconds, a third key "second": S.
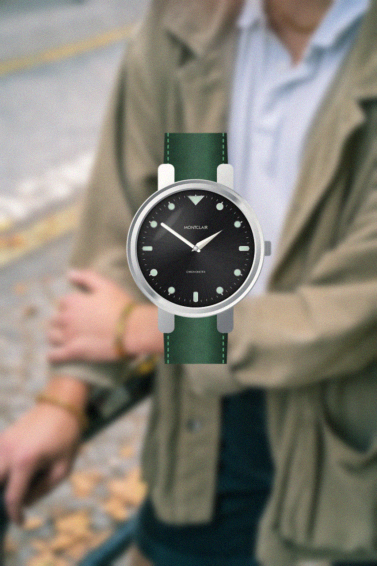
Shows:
{"hour": 1, "minute": 51}
